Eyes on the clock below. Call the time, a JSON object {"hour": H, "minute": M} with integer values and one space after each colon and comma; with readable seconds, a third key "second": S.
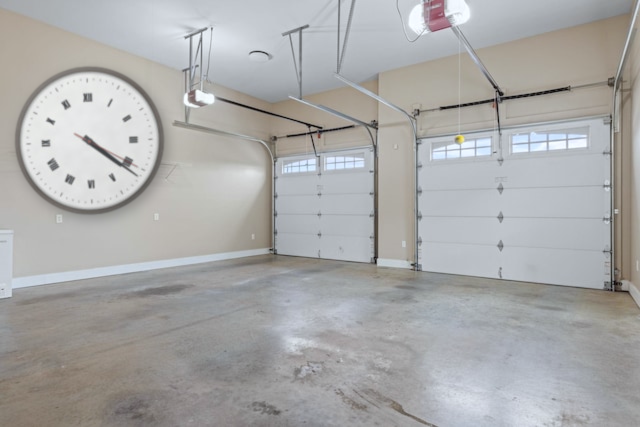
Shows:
{"hour": 4, "minute": 21, "second": 20}
